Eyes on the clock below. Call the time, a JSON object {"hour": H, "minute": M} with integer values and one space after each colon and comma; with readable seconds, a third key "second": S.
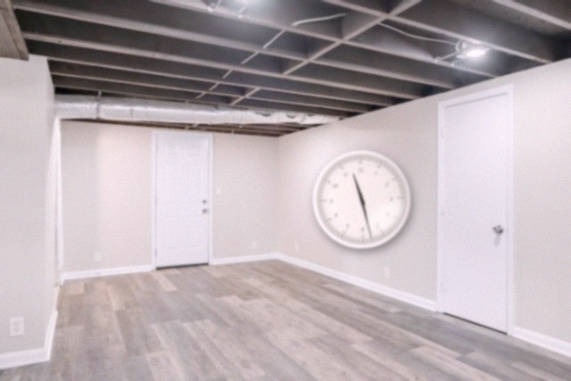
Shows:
{"hour": 11, "minute": 28}
